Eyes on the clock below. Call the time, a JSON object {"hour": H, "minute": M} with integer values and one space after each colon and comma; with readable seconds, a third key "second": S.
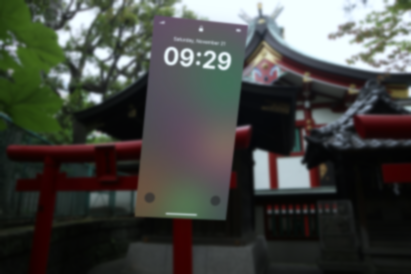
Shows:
{"hour": 9, "minute": 29}
